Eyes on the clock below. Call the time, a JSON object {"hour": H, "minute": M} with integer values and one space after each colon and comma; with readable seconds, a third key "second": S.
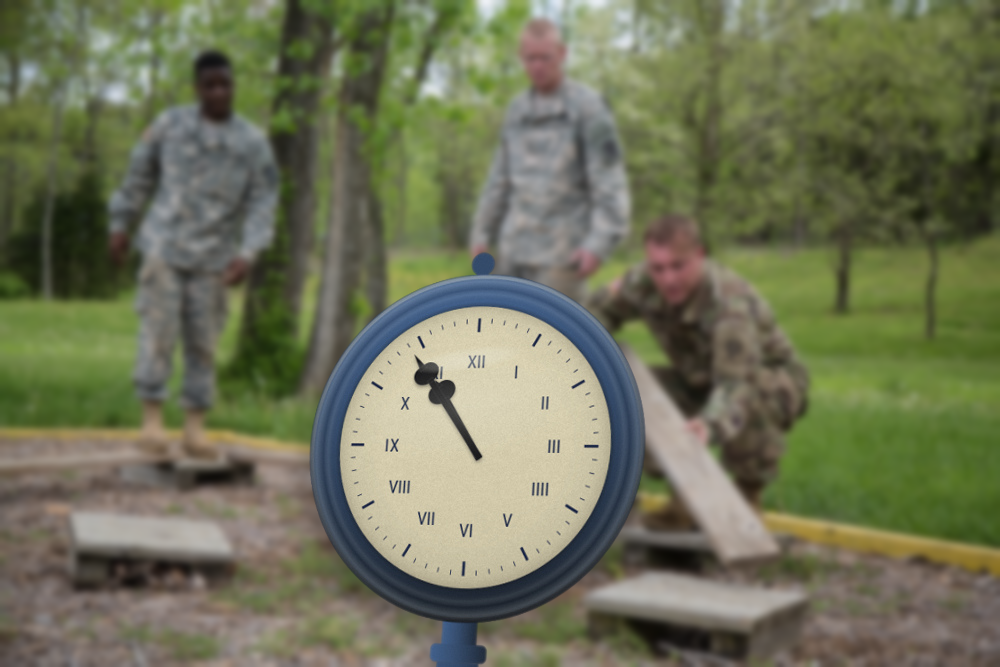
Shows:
{"hour": 10, "minute": 54}
